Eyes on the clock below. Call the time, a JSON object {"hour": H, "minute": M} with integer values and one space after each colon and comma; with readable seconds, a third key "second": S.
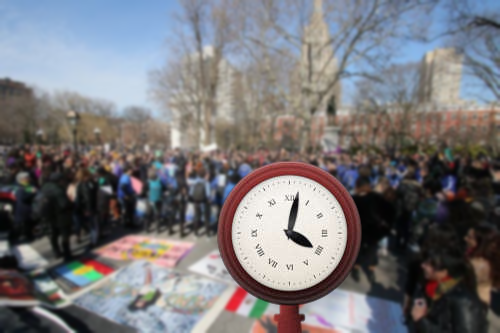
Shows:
{"hour": 4, "minute": 2}
